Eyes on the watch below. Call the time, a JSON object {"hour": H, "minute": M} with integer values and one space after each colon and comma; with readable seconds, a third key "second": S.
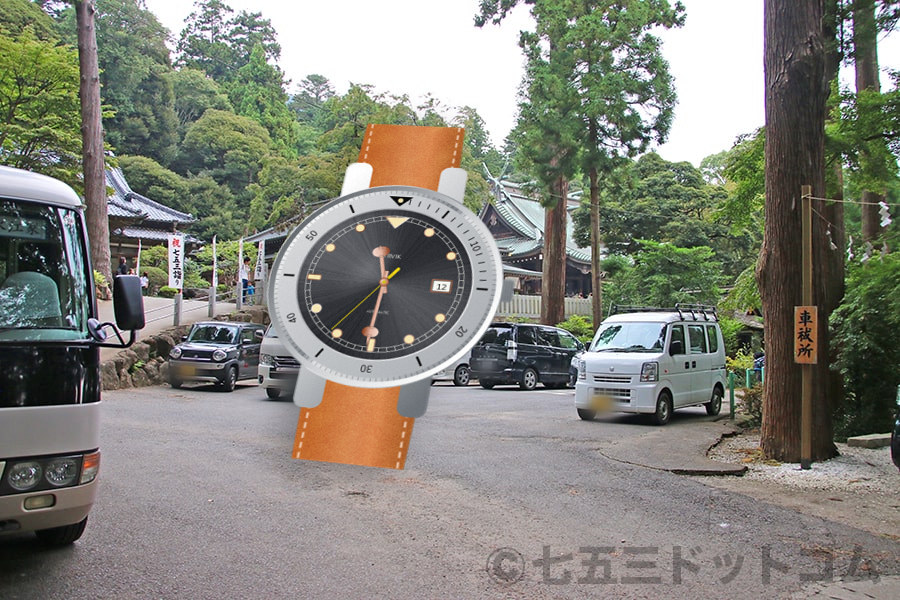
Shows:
{"hour": 11, "minute": 30, "second": 36}
